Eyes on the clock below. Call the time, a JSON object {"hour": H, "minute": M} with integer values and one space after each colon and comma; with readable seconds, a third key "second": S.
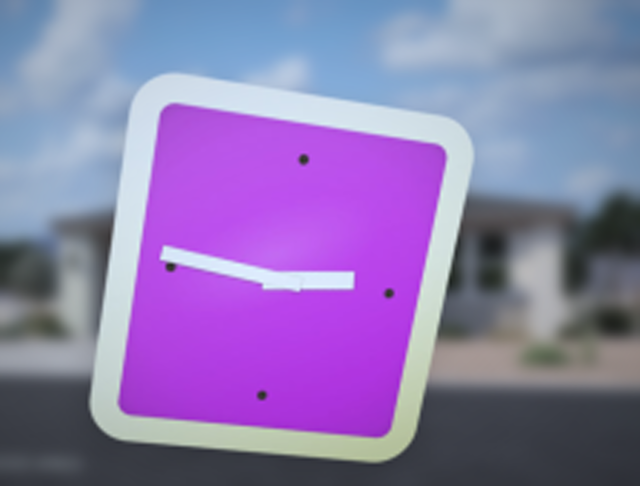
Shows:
{"hour": 2, "minute": 46}
